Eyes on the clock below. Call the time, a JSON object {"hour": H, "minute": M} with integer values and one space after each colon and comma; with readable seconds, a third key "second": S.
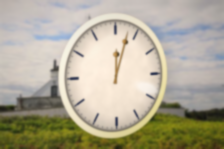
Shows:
{"hour": 12, "minute": 3}
